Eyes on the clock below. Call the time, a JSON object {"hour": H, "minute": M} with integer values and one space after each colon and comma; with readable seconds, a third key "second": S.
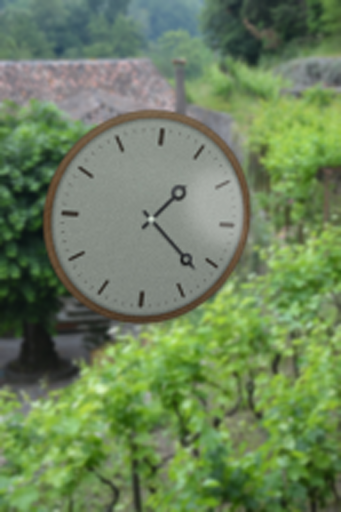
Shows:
{"hour": 1, "minute": 22}
